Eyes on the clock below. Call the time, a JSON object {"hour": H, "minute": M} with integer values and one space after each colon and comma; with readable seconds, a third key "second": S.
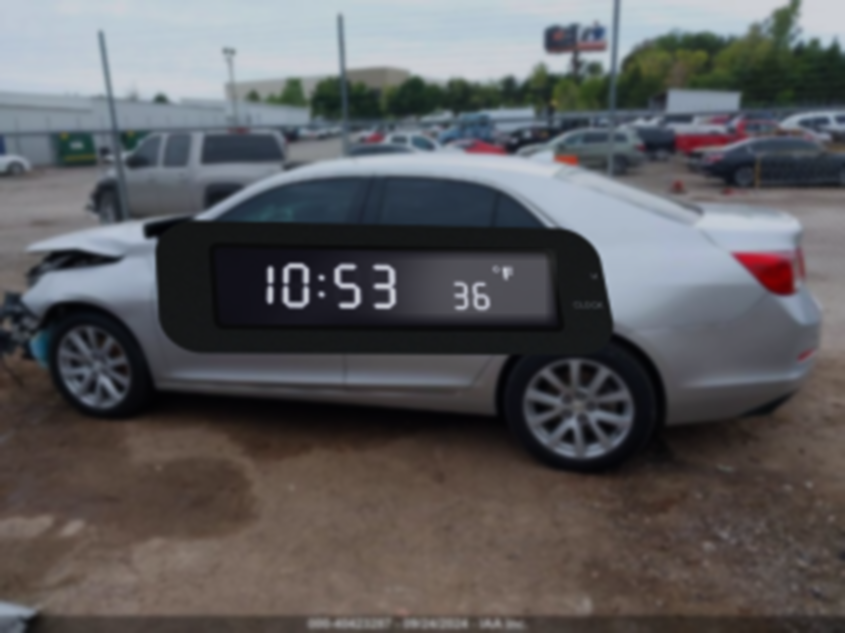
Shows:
{"hour": 10, "minute": 53}
